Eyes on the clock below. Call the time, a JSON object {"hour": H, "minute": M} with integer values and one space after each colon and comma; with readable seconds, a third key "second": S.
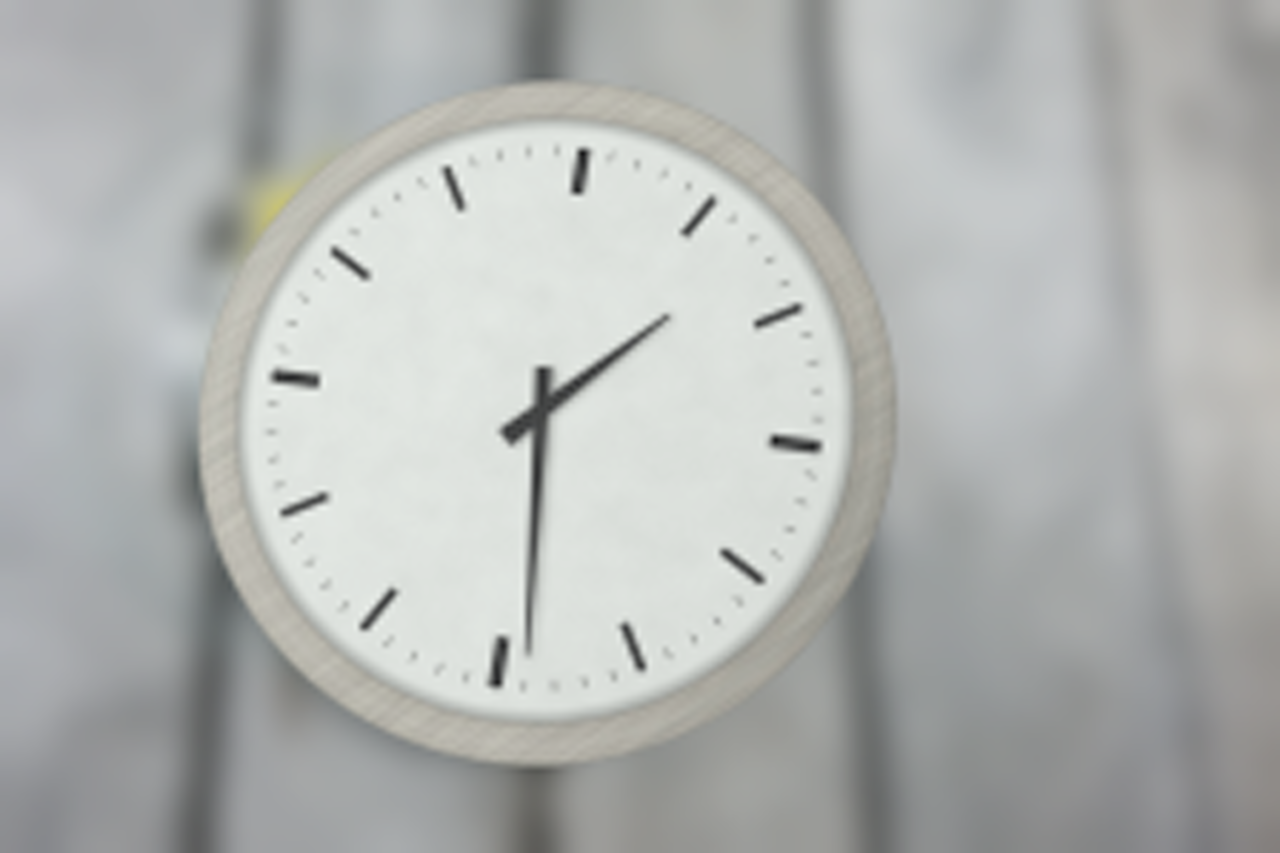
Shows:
{"hour": 1, "minute": 29}
